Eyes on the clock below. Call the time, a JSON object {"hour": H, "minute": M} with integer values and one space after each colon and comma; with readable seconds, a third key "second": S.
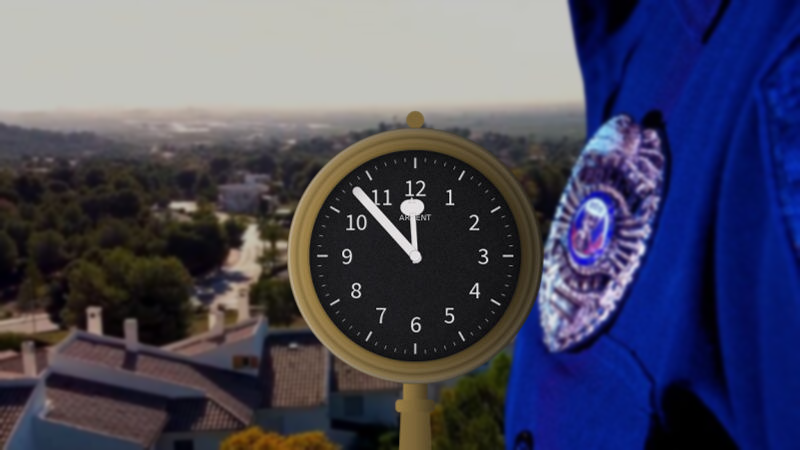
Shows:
{"hour": 11, "minute": 53}
